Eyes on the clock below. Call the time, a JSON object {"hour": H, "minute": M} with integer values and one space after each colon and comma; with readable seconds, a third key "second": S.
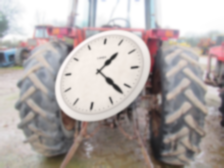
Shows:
{"hour": 1, "minute": 22}
